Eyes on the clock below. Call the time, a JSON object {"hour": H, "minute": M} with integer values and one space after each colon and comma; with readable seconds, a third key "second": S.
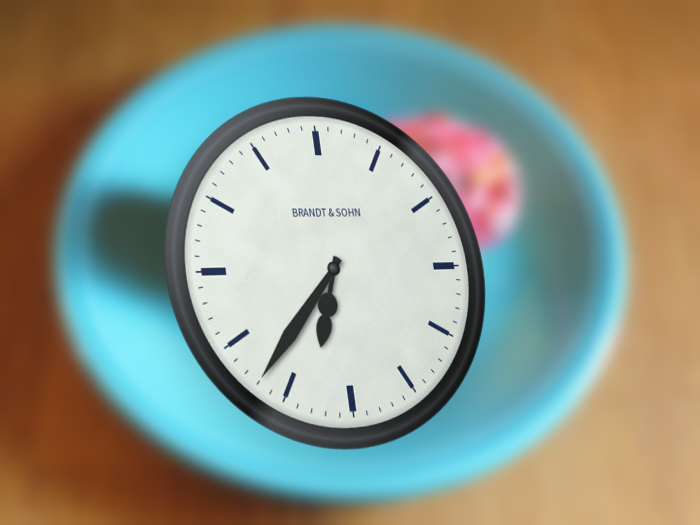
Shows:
{"hour": 6, "minute": 37}
